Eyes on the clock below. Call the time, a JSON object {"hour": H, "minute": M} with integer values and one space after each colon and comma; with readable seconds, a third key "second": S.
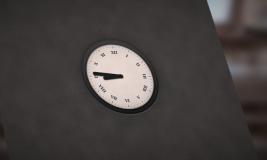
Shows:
{"hour": 8, "minute": 46}
